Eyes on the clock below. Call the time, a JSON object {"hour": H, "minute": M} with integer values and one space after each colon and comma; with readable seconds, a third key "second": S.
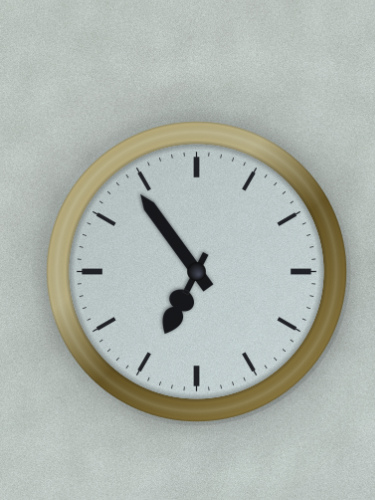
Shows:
{"hour": 6, "minute": 54}
